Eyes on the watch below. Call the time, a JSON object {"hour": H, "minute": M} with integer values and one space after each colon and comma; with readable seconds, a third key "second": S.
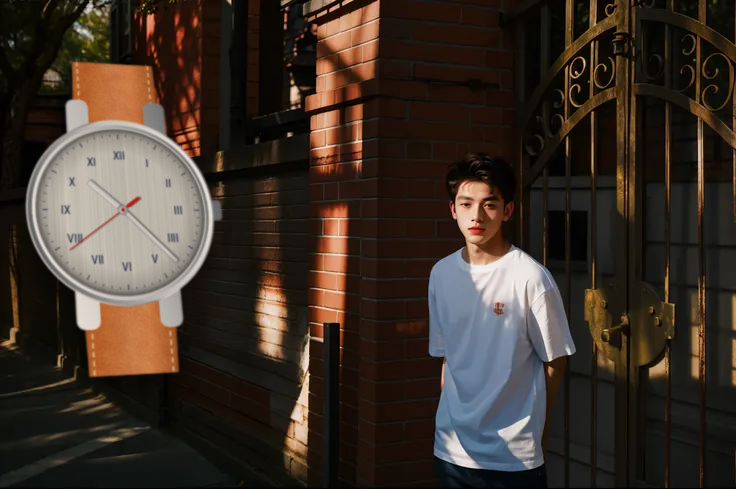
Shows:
{"hour": 10, "minute": 22, "second": 39}
